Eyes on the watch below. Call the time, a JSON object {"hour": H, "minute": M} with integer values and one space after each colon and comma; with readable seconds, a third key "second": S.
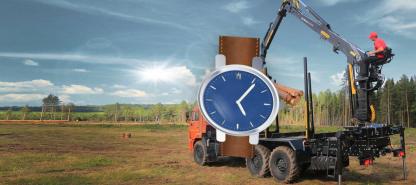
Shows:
{"hour": 5, "minute": 6}
